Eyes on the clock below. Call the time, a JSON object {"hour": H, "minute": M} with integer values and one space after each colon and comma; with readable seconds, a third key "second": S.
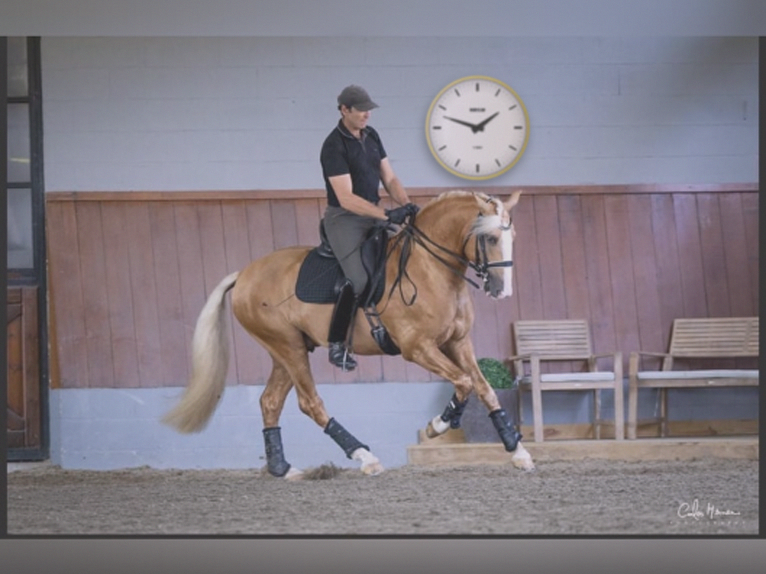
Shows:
{"hour": 1, "minute": 48}
